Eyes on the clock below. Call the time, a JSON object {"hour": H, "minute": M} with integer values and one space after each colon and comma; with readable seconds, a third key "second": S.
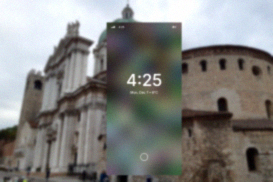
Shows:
{"hour": 4, "minute": 25}
